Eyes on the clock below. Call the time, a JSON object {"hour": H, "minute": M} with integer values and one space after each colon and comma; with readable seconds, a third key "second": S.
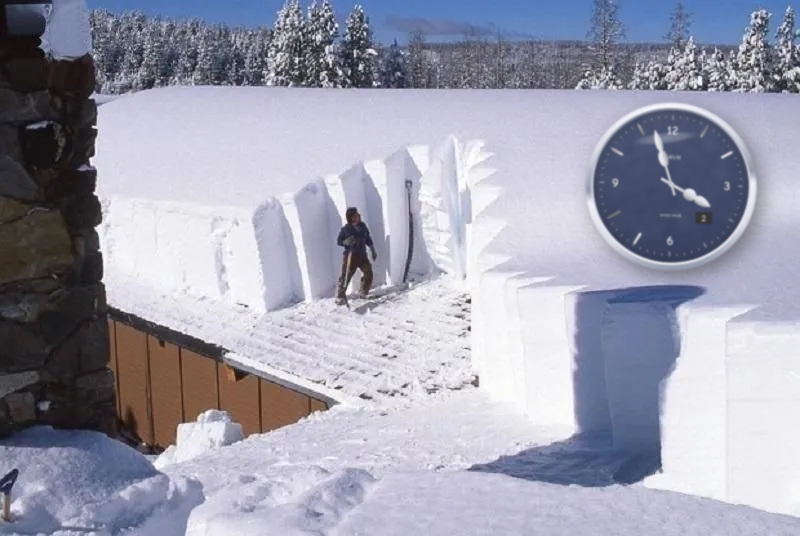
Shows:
{"hour": 3, "minute": 57}
